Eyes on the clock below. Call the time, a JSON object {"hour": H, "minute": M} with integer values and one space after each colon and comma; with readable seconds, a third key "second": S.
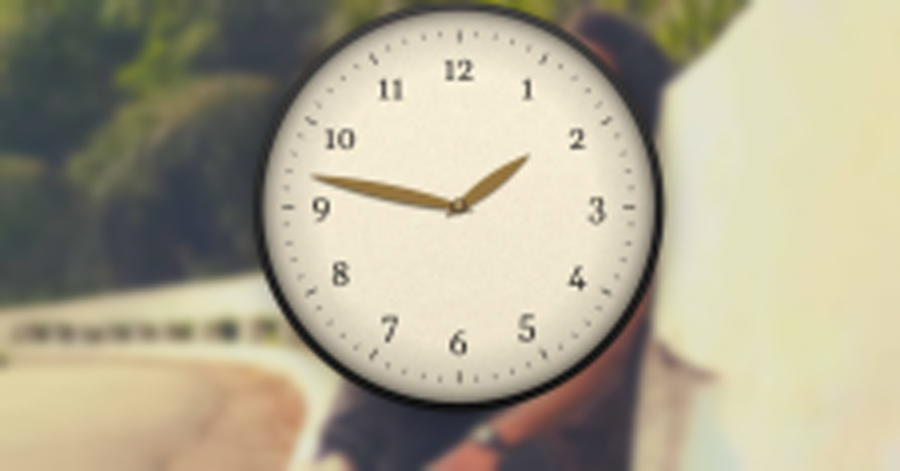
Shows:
{"hour": 1, "minute": 47}
